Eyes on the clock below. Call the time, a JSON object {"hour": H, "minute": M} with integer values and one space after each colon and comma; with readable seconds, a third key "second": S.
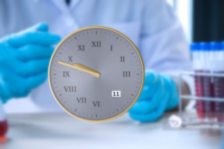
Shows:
{"hour": 9, "minute": 48}
